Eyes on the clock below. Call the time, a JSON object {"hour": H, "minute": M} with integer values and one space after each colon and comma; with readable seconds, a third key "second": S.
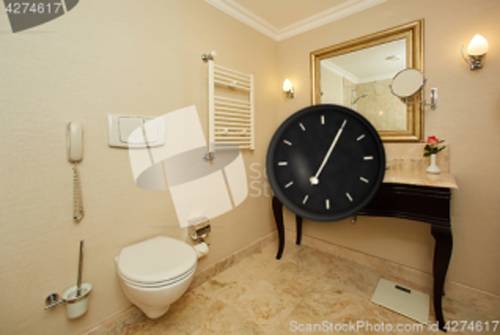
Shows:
{"hour": 7, "minute": 5}
